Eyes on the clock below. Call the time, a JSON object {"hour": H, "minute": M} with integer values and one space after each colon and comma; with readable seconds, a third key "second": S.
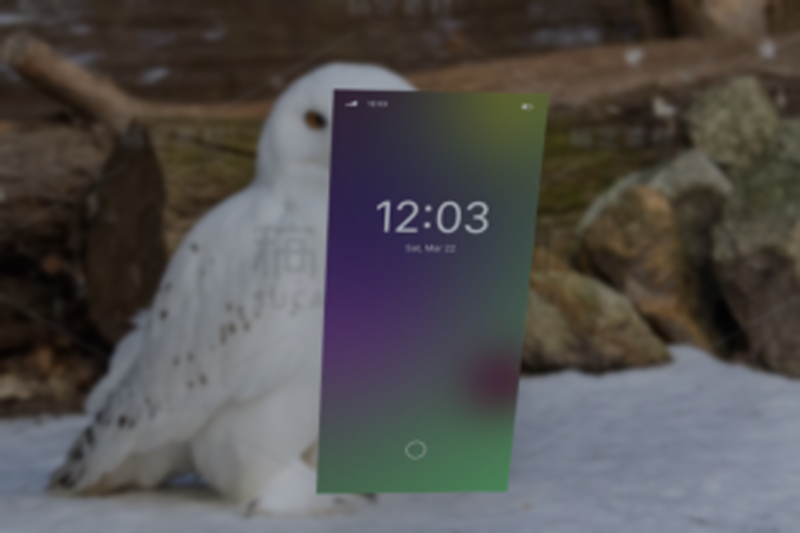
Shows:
{"hour": 12, "minute": 3}
